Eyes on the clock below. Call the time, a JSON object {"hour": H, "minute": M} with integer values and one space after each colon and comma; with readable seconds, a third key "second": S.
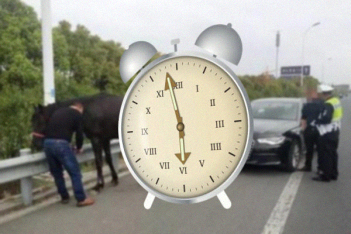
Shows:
{"hour": 5, "minute": 58}
